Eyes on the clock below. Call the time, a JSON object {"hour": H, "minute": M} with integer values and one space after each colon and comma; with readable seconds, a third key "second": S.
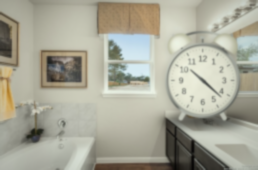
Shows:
{"hour": 10, "minute": 22}
